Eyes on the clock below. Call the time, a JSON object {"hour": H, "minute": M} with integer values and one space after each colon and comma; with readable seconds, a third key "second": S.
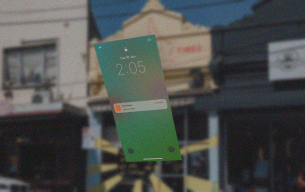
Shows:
{"hour": 2, "minute": 5}
